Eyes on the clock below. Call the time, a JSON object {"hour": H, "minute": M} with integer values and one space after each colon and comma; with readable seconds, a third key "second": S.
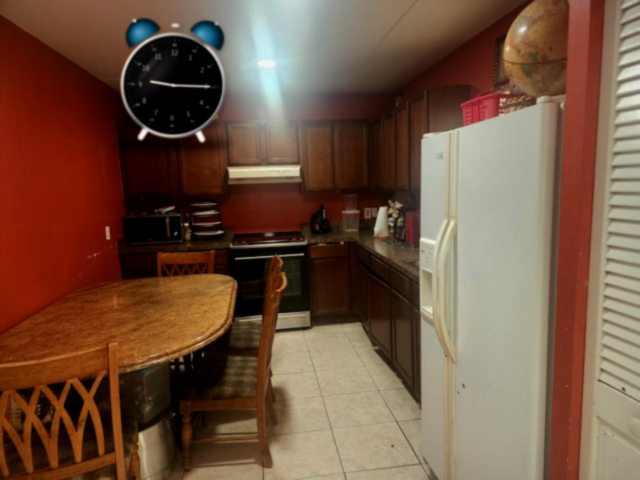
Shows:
{"hour": 9, "minute": 15}
